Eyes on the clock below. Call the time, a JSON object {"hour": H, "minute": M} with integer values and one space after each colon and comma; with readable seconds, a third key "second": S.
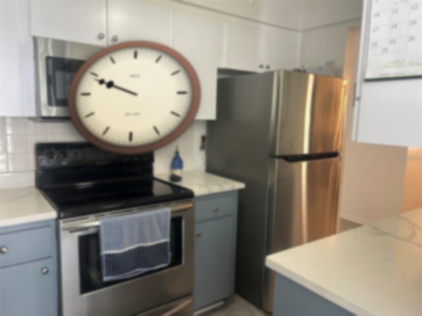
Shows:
{"hour": 9, "minute": 49}
